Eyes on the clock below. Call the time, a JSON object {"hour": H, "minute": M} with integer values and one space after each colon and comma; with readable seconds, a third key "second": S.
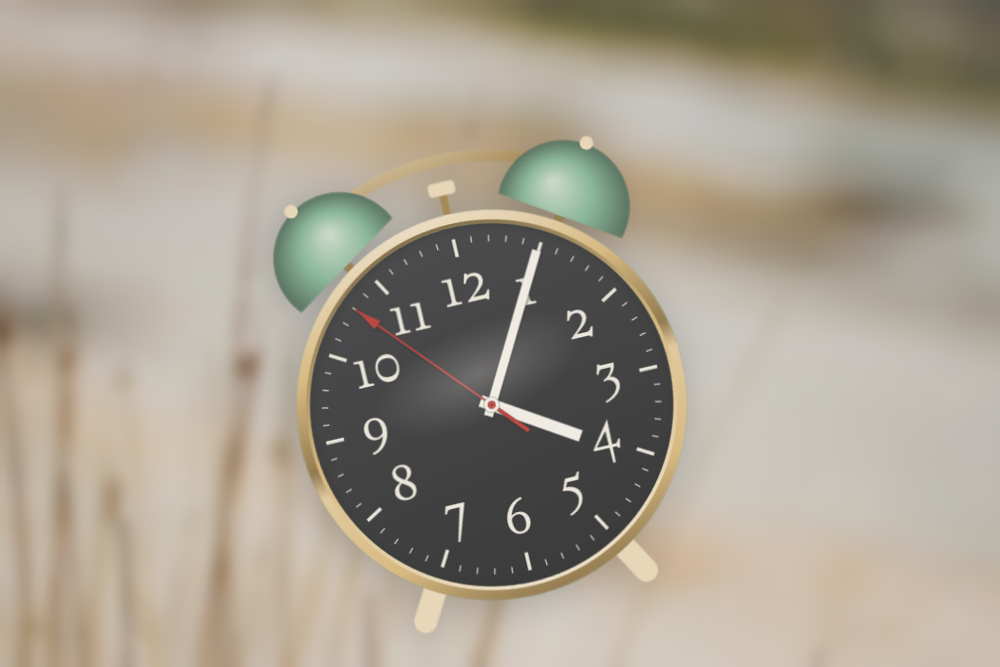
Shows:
{"hour": 4, "minute": 4, "second": 53}
